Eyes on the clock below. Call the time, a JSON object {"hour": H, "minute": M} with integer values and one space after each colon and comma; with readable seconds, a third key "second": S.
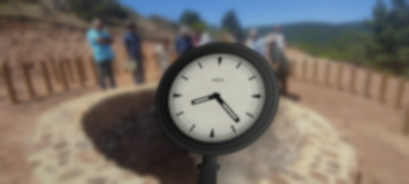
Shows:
{"hour": 8, "minute": 23}
